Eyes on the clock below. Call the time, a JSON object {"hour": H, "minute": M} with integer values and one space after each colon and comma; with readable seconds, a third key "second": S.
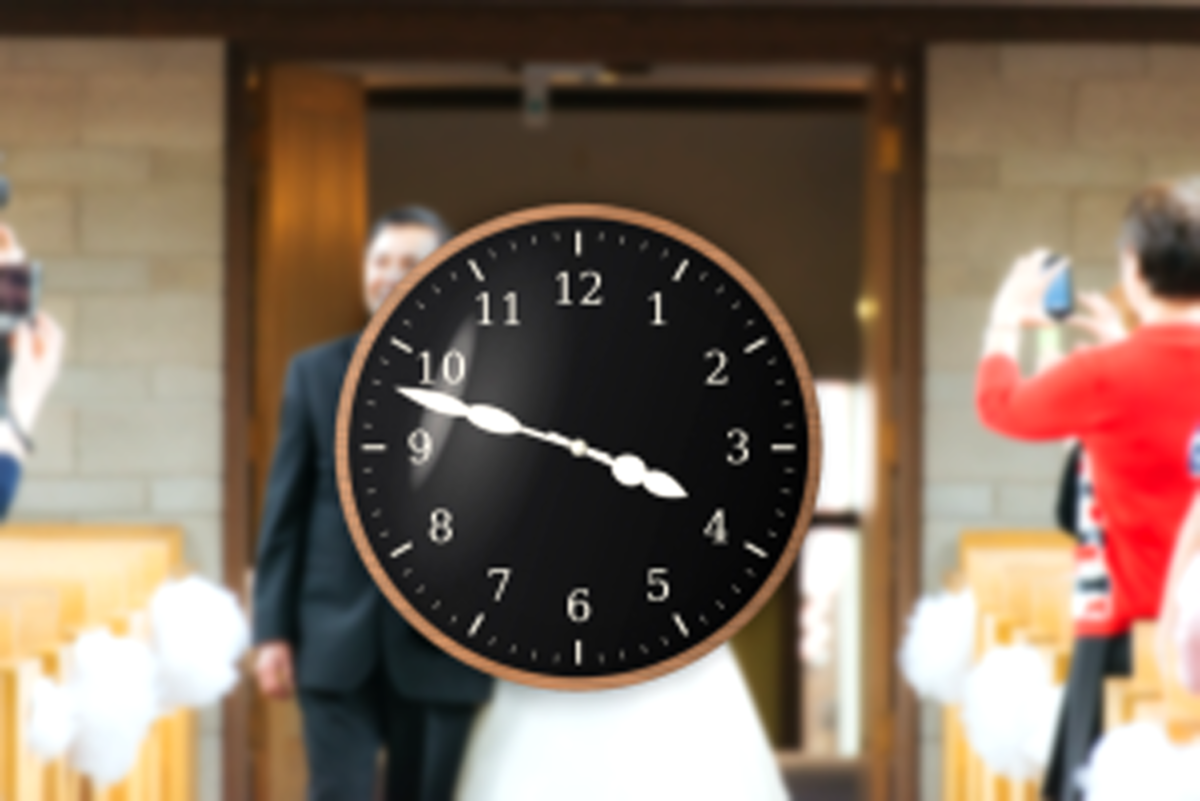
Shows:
{"hour": 3, "minute": 48}
